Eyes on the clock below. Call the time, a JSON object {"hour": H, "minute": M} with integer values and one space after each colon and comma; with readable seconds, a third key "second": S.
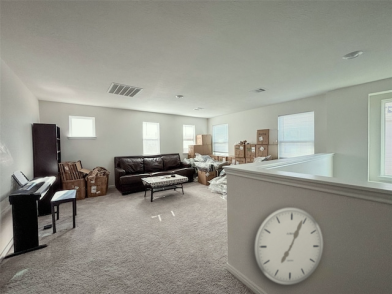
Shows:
{"hour": 7, "minute": 4}
